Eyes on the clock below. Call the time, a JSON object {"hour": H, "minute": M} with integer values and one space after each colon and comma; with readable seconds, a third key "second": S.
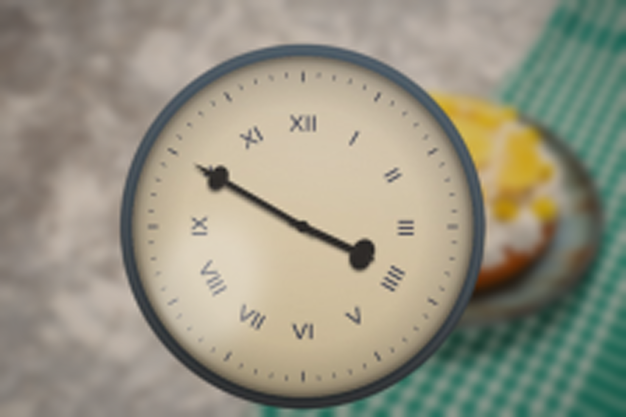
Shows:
{"hour": 3, "minute": 50}
